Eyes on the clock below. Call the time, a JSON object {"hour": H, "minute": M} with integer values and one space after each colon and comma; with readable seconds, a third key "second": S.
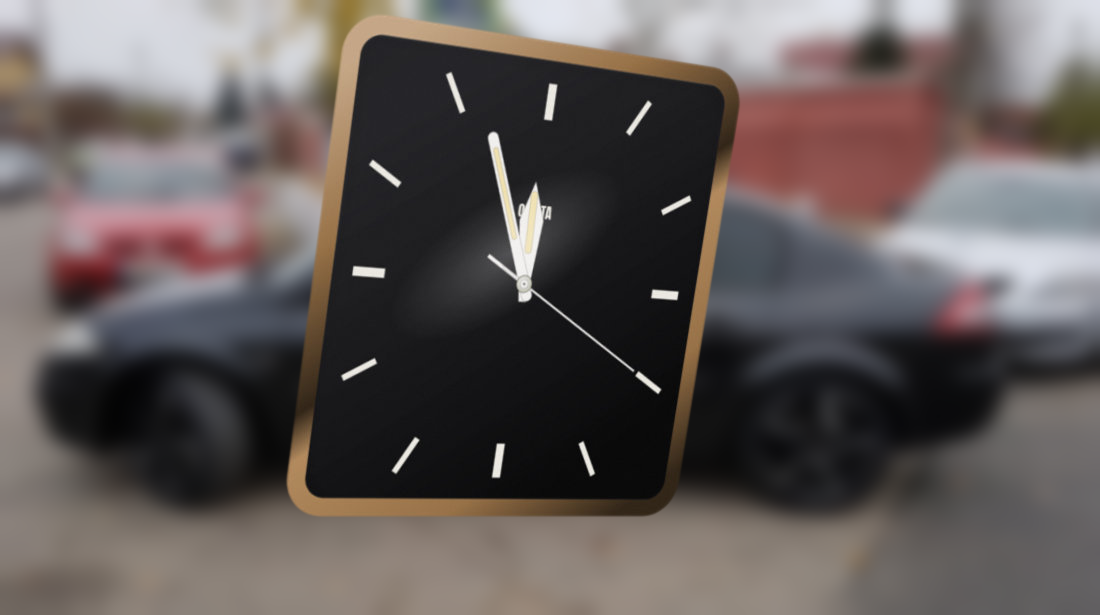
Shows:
{"hour": 11, "minute": 56, "second": 20}
